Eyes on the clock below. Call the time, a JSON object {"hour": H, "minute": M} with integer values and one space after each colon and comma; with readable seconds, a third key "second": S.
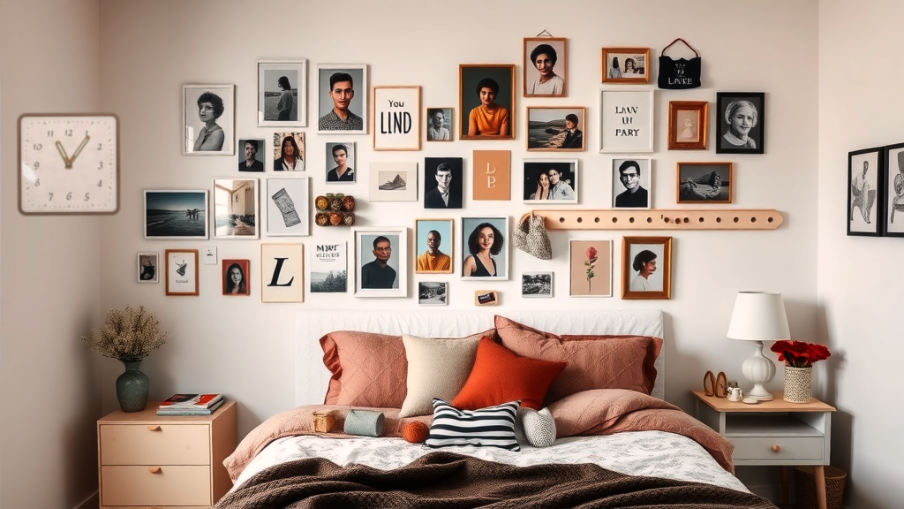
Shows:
{"hour": 11, "minute": 6}
